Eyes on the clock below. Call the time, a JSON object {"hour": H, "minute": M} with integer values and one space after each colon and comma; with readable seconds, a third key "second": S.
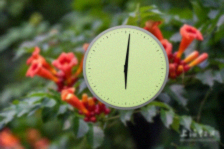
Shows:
{"hour": 6, "minute": 1}
